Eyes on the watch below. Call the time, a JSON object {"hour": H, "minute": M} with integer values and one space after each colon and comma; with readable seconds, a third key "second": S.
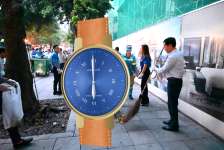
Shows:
{"hour": 6, "minute": 0}
